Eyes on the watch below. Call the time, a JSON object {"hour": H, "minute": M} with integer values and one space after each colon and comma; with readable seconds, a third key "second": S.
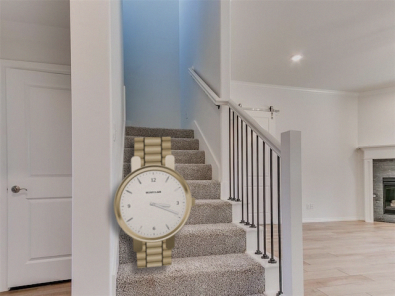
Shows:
{"hour": 3, "minute": 19}
